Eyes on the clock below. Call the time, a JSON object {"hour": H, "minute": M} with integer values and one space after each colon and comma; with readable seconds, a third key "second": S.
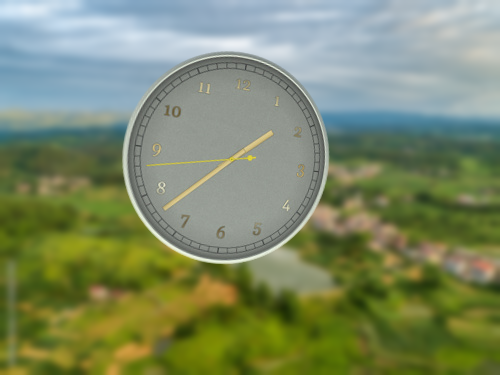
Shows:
{"hour": 1, "minute": 37, "second": 43}
